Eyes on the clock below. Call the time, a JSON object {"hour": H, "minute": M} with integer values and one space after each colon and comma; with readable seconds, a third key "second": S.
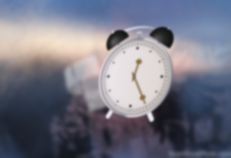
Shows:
{"hour": 12, "minute": 25}
